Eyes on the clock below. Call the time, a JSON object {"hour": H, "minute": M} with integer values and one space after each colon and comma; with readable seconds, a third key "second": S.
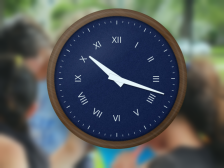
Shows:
{"hour": 10, "minute": 18}
